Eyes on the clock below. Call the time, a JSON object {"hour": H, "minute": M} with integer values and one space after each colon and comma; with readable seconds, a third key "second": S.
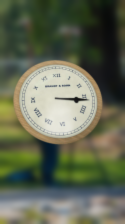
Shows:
{"hour": 3, "minute": 16}
